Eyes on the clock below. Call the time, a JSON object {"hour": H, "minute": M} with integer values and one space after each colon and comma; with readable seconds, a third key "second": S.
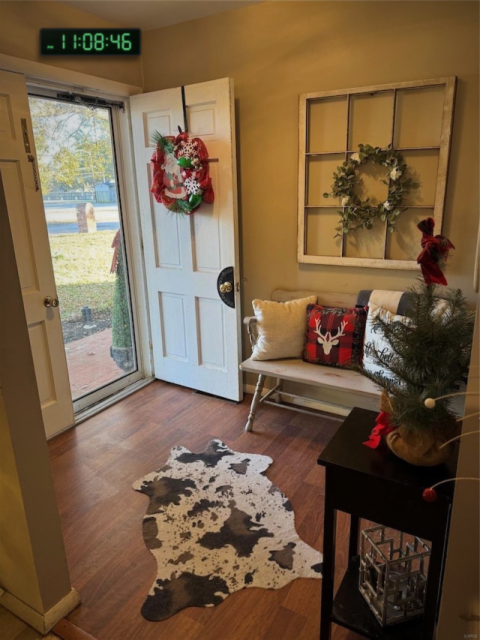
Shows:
{"hour": 11, "minute": 8, "second": 46}
